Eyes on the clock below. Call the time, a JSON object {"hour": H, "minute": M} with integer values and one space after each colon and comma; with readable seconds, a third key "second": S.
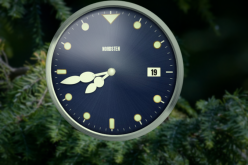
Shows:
{"hour": 7, "minute": 43}
